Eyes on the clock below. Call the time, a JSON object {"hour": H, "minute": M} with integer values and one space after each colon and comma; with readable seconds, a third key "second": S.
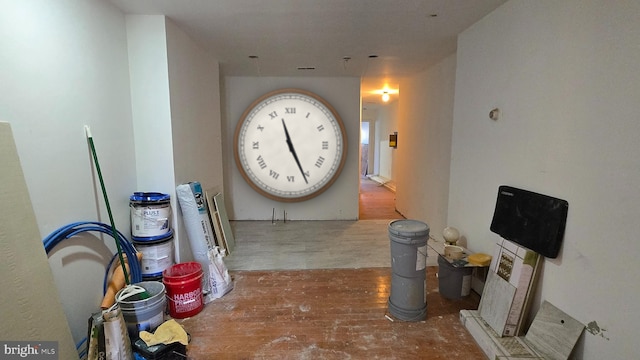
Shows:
{"hour": 11, "minute": 26}
